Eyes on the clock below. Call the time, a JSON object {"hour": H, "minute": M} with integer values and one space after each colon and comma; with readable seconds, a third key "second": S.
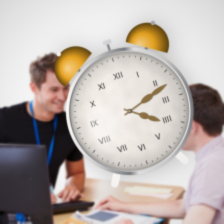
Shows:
{"hour": 4, "minute": 12}
